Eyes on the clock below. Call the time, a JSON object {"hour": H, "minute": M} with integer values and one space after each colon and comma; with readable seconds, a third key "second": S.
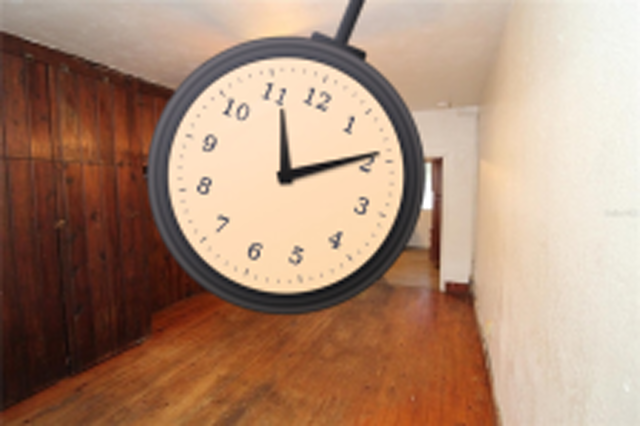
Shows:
{"hour": 11, "minute": 9}
